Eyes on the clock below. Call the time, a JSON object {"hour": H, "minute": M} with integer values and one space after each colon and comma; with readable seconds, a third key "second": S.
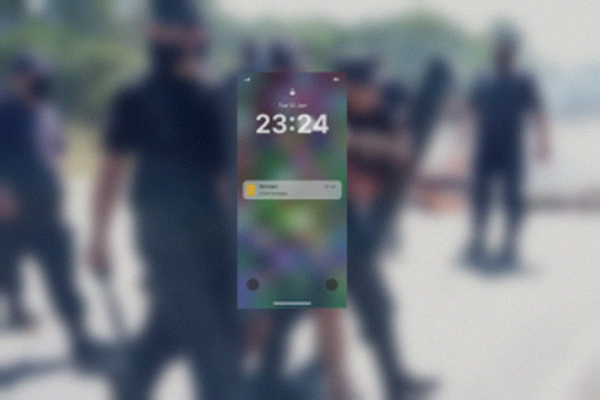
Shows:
{"hour": 23, "minute": 24}
